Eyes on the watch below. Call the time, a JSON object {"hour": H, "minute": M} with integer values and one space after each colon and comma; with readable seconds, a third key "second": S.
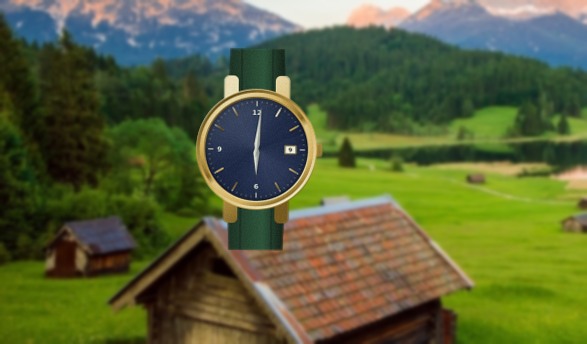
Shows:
{"hour": 6, "minute": 1}
